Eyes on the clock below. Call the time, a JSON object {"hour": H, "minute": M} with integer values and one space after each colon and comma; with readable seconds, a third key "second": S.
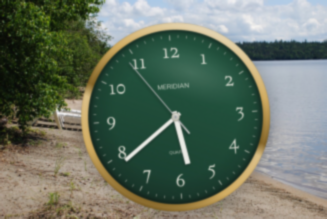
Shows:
{"hour": 5, "minute": 38, "second": 54}
